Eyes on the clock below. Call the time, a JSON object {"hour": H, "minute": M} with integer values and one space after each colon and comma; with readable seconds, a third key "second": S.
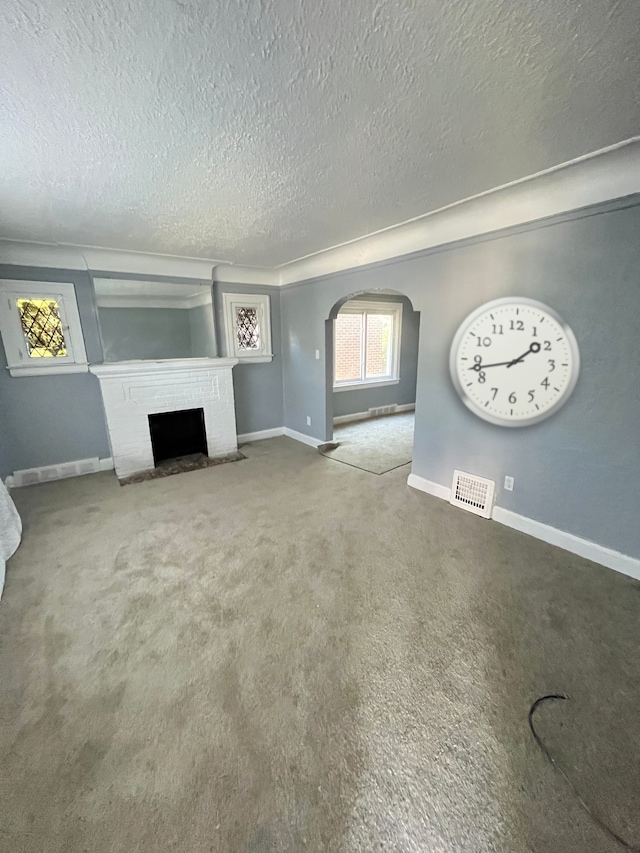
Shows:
{"hour": 1, "minute": 43}
